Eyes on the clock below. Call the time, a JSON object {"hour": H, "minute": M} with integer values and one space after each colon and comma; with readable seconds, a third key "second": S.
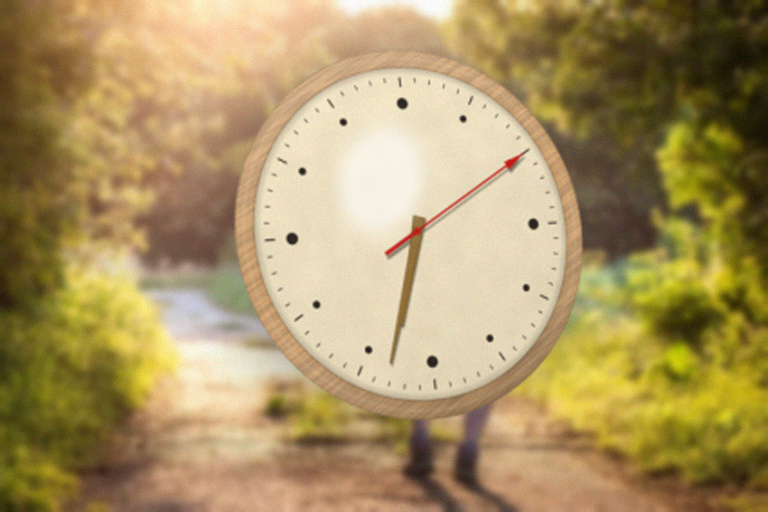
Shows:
{"hour": 6, "minute": 33, "second": 10}
